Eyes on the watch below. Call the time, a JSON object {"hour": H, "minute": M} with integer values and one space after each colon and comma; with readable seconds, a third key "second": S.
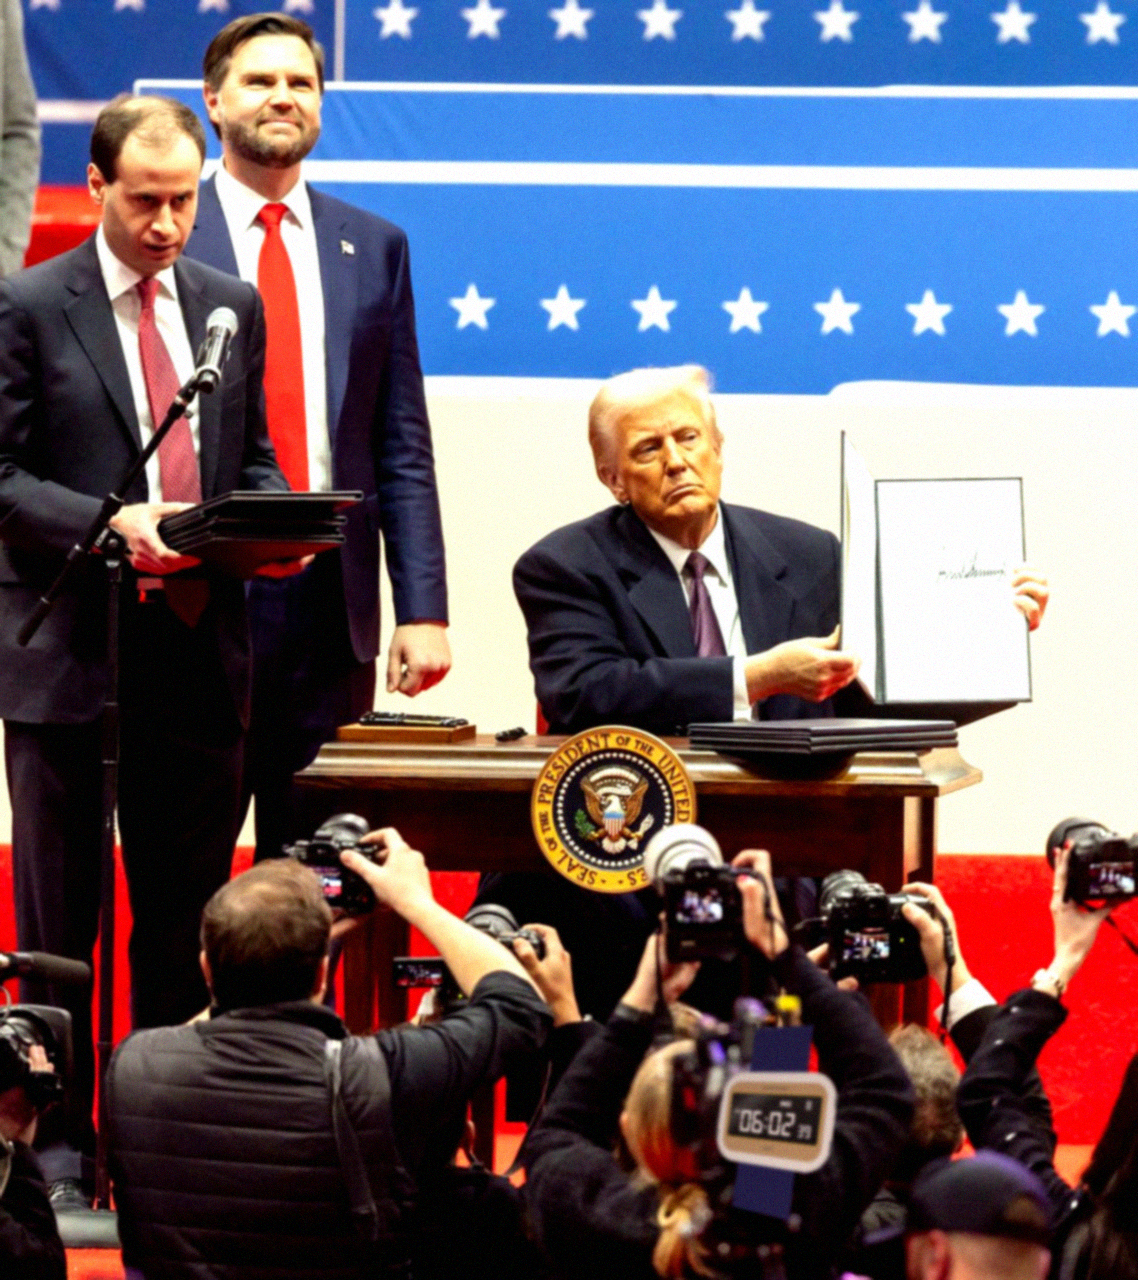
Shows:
{"hour": 6, "minute": 2}
